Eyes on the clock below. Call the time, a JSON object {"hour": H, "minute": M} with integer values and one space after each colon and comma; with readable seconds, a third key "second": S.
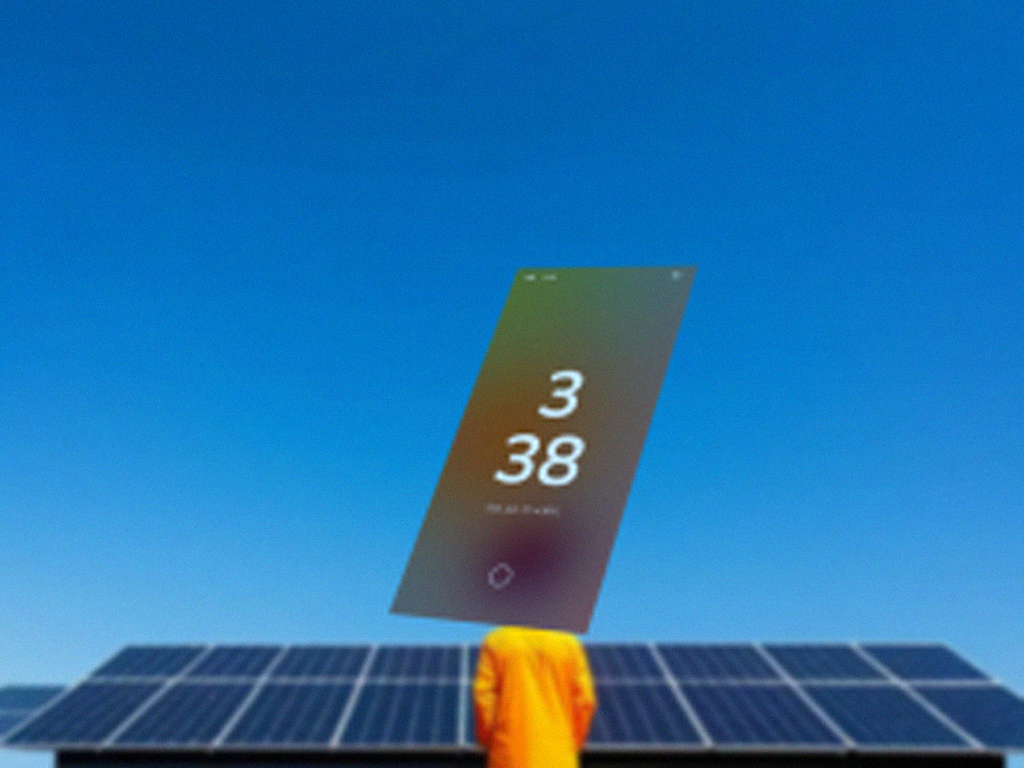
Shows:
{"hour": 3, "minute": 38}
